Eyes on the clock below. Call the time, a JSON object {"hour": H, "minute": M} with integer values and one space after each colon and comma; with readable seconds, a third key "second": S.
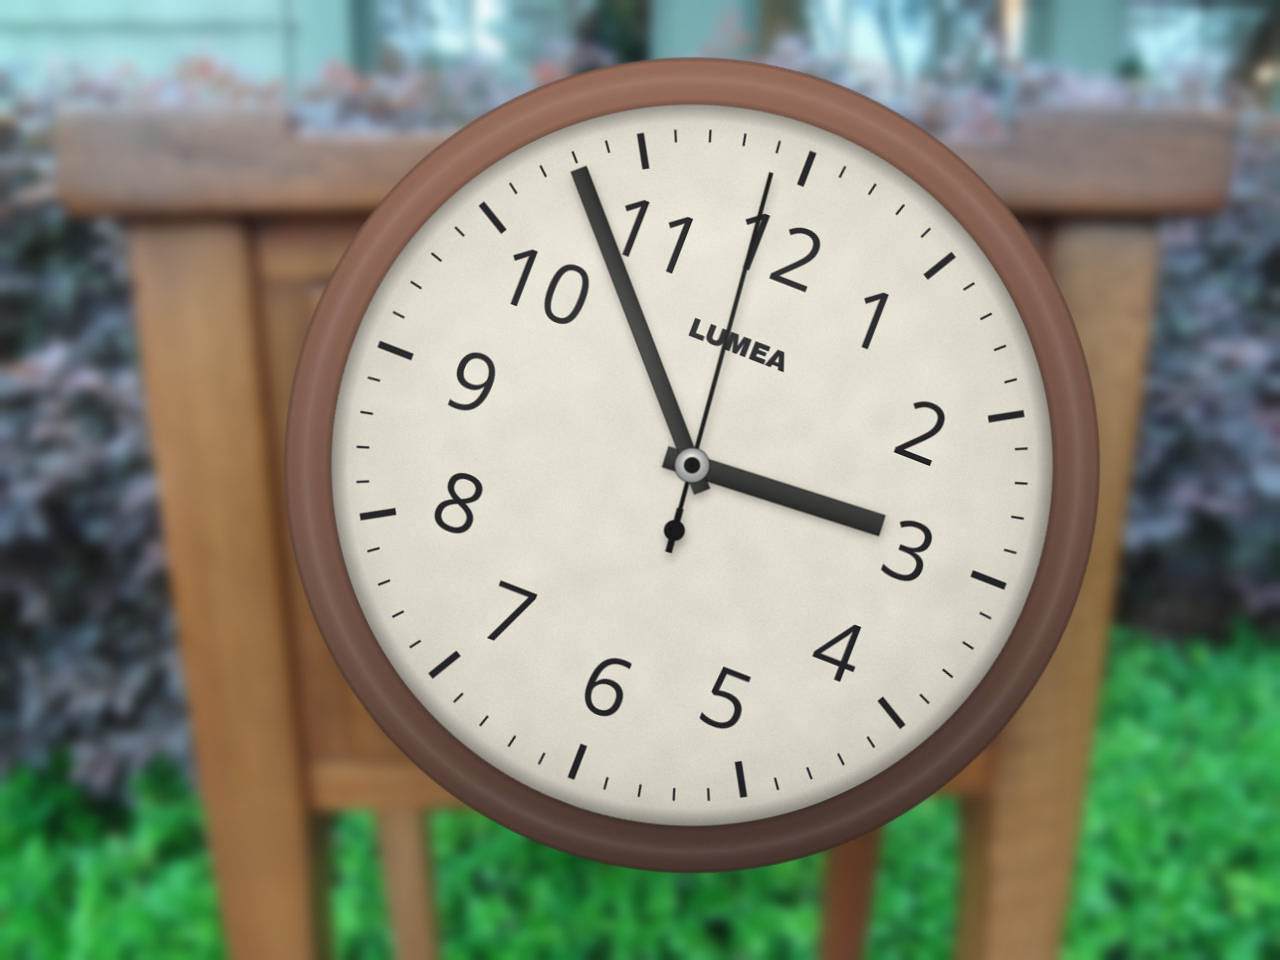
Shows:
{"hour": 2, "minute": 52, "second": 59}
